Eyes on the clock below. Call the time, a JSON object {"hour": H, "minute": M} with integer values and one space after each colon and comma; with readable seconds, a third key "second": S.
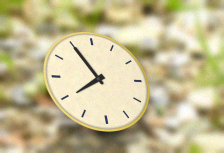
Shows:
{"hour": 7, "minute": 55}
